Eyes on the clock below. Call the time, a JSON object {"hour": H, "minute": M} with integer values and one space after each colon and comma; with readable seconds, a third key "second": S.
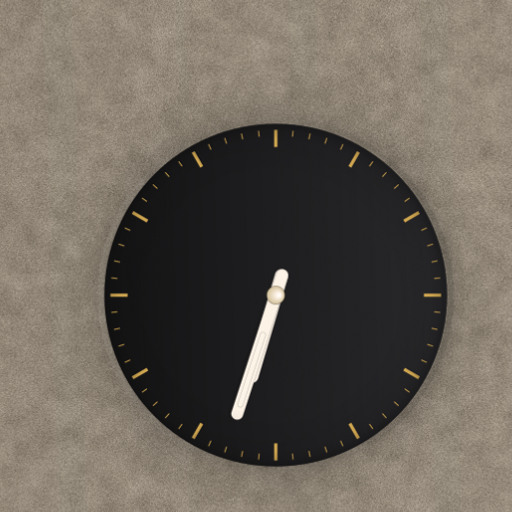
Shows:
{"hour": 6, "minute": 33}
